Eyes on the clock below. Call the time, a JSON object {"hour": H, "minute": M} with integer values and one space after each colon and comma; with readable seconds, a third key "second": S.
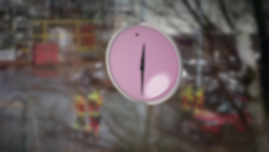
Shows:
{"hour": 12, "minute": 32}
